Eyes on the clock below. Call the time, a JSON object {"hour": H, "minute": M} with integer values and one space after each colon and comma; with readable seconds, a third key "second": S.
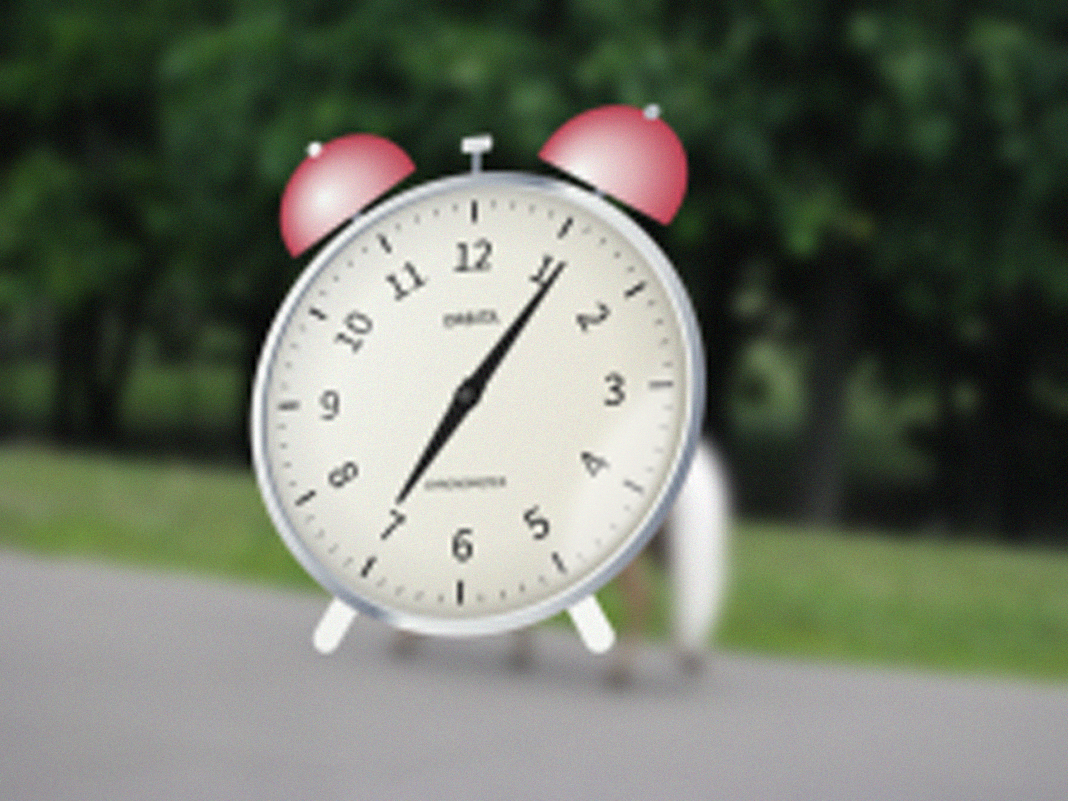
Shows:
{"hour": 7, "minute": 6}
